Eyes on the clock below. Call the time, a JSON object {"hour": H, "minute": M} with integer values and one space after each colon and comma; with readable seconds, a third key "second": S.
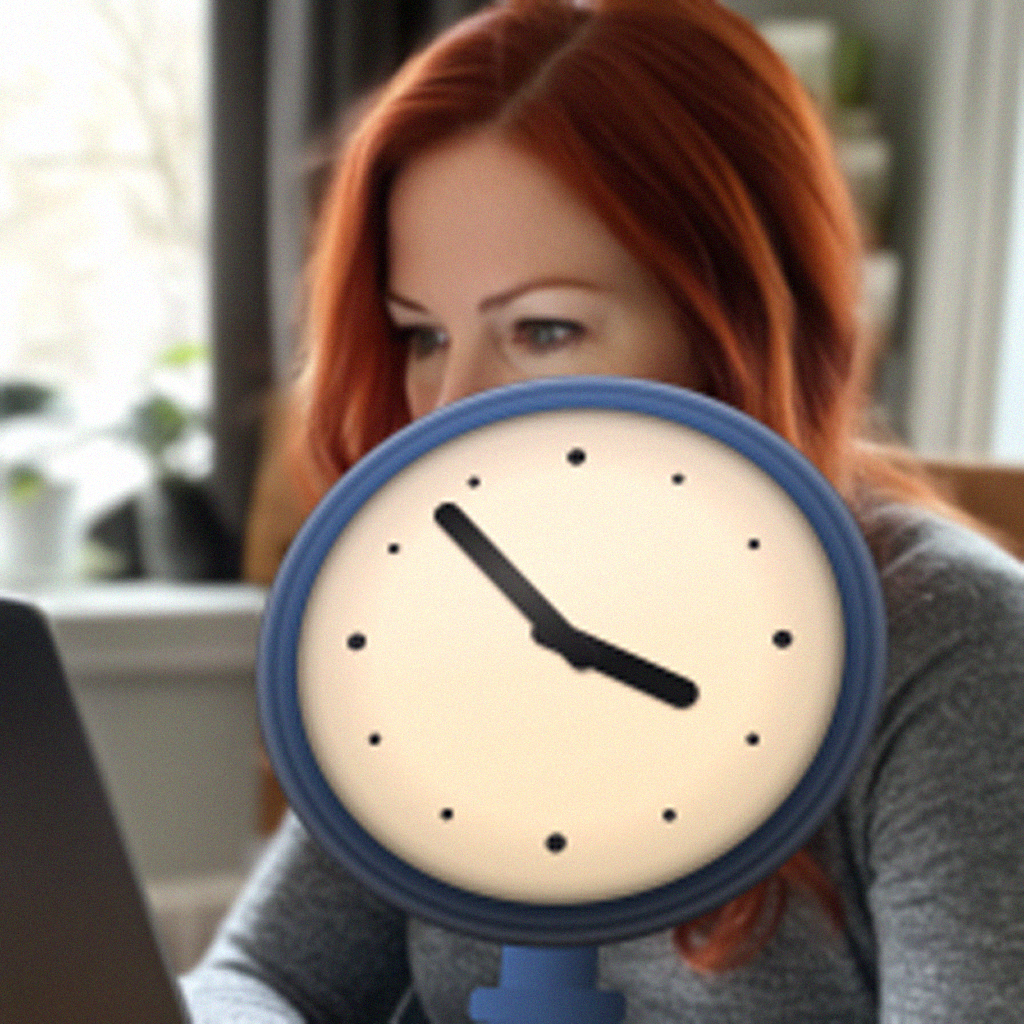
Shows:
{"hour": 3, "minute": 53}
